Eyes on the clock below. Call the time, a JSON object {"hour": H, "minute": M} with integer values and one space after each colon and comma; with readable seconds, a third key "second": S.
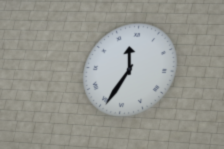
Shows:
{"hour": 11, "minute": 34}
